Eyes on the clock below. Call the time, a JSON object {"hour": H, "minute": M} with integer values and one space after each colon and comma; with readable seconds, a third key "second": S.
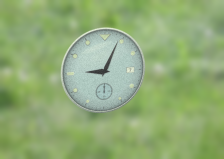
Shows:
{"hour": 9, "minute": 4}
